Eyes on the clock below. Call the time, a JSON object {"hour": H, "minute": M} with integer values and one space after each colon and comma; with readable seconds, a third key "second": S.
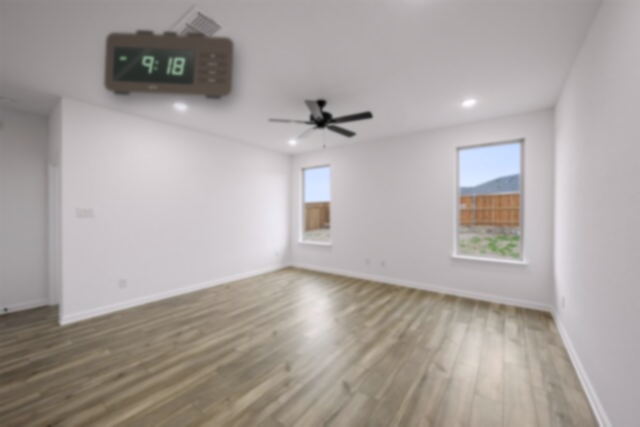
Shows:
{"hour": 9, "minute": 18}
